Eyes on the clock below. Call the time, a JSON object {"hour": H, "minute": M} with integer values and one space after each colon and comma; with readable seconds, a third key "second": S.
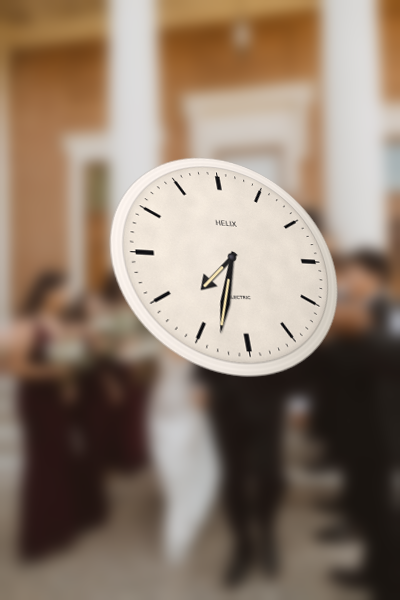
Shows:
{"hour": 7, "minute": 33}
